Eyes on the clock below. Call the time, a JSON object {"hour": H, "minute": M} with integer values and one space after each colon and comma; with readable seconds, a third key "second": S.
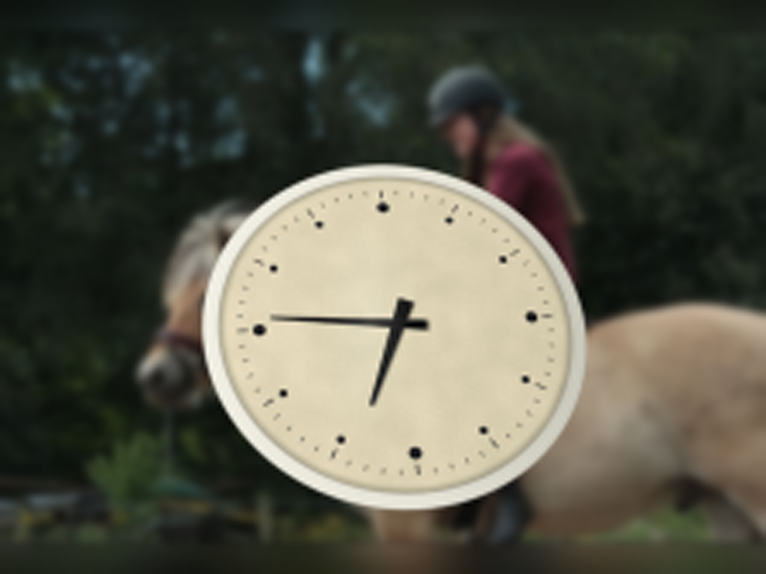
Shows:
{"hour": 6, "minute": 46}
